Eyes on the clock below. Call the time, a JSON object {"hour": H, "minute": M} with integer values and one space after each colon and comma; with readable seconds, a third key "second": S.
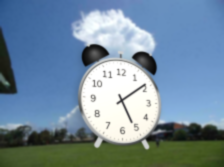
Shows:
{"hour": 5, "minute": 9}
